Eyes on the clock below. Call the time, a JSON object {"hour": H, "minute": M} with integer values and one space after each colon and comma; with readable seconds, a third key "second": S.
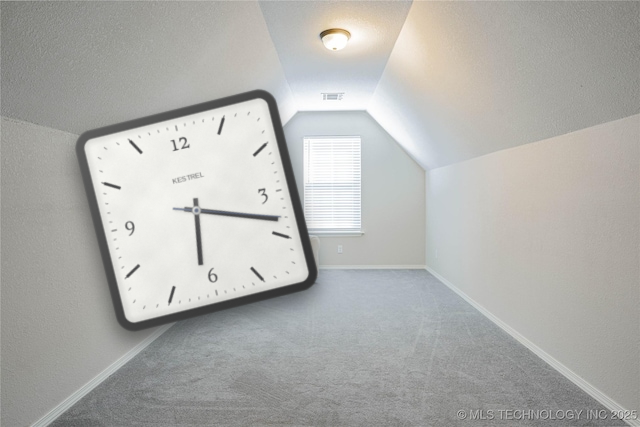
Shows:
{"hour": 6, "minute": 18, "second": 18}
